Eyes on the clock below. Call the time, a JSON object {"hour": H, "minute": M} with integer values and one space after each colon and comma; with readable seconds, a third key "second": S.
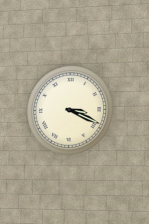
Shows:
{"hour": 3, "minute": 19}
